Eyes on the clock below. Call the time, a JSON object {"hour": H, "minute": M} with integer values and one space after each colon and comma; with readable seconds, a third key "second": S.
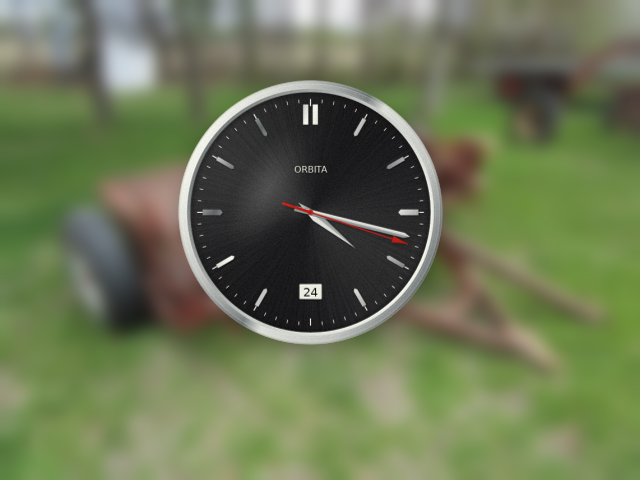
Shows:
{"hour": 4, "minute": 17, "second": 18}
